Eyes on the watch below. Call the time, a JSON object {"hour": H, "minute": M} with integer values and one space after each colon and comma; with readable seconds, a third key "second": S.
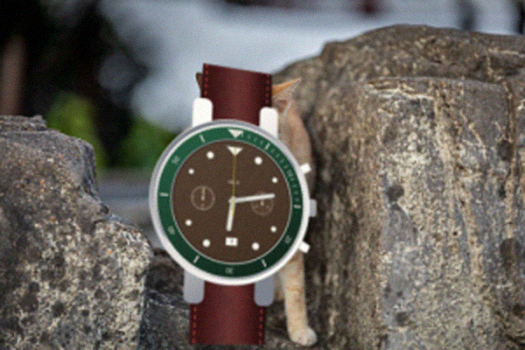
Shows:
{"hour": 6, "minute": 13}
